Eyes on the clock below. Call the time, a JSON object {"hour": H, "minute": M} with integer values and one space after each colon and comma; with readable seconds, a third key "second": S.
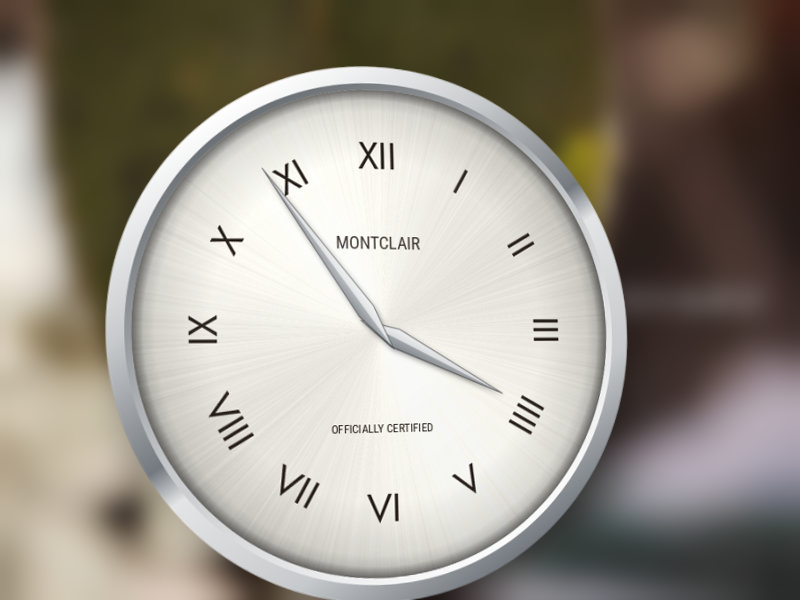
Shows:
{"hour": 3, "minute": 54}
